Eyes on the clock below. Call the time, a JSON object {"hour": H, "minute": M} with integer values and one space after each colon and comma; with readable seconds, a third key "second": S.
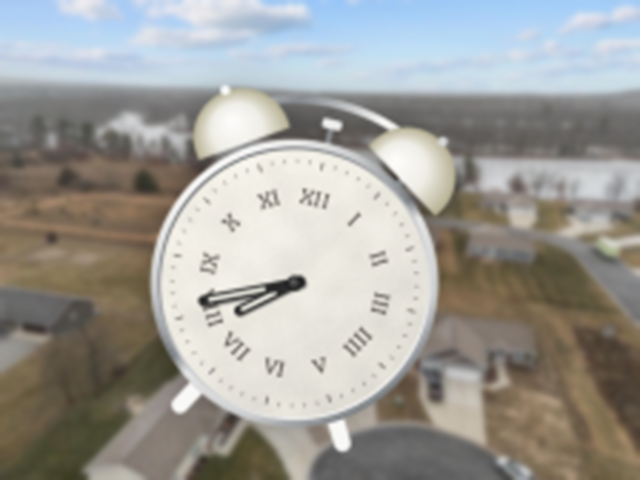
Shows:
{"hour": 7, "minute": 41}
